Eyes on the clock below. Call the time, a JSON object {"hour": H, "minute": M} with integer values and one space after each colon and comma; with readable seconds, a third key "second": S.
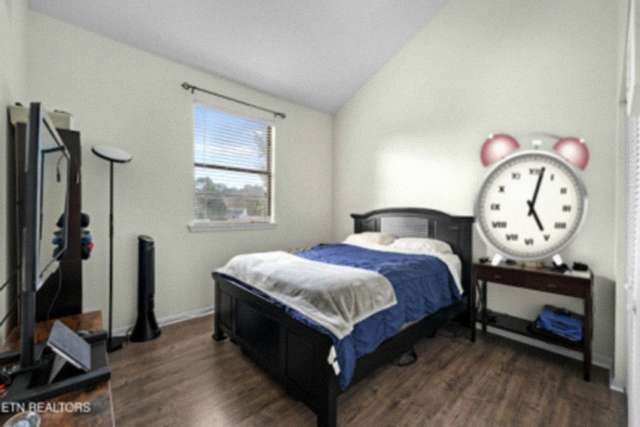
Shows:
{"hour": 5, "minute": 2}
